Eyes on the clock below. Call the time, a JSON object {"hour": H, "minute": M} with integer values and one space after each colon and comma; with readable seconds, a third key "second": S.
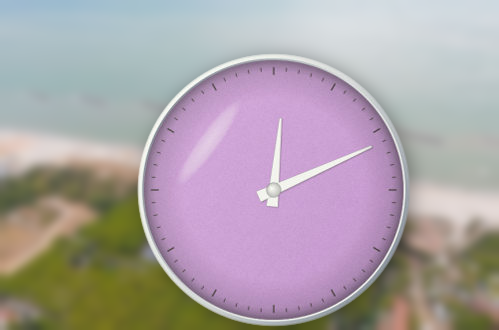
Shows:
{"hour": 12, "minute": 11}
